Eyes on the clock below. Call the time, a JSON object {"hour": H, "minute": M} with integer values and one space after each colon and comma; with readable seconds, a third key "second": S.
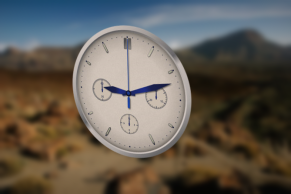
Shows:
{"hour": 9, "minute": 12}
